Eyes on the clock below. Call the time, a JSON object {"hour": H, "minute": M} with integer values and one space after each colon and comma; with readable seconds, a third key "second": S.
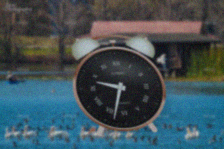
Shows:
{"hour": 9, "minute": 33}
